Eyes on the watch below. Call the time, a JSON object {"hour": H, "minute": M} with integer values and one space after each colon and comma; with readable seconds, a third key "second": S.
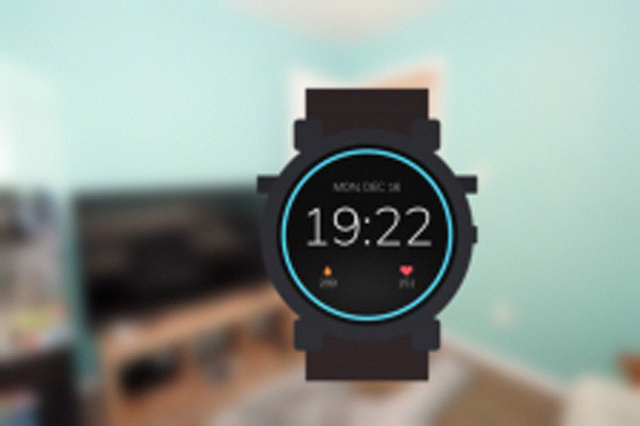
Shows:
{"hour": 19, "minute": 22}
